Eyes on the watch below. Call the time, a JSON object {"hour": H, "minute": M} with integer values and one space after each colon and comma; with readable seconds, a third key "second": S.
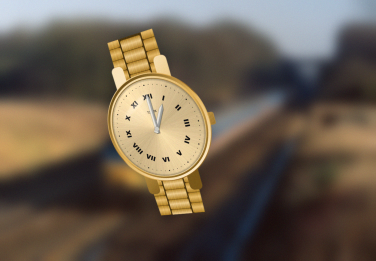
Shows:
{"hour": 1, "minute": 0}
